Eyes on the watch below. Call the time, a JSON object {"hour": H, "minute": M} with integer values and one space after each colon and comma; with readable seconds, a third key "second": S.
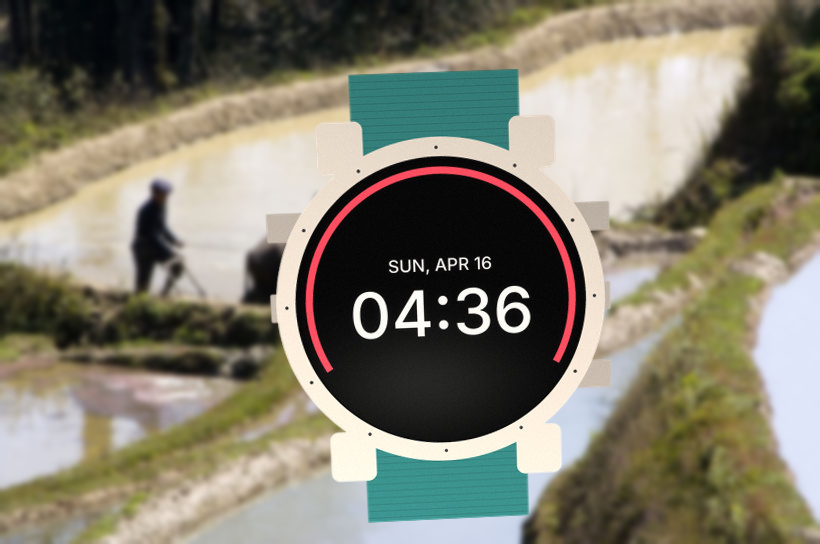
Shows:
{"hour": 4, "minute": 36}
